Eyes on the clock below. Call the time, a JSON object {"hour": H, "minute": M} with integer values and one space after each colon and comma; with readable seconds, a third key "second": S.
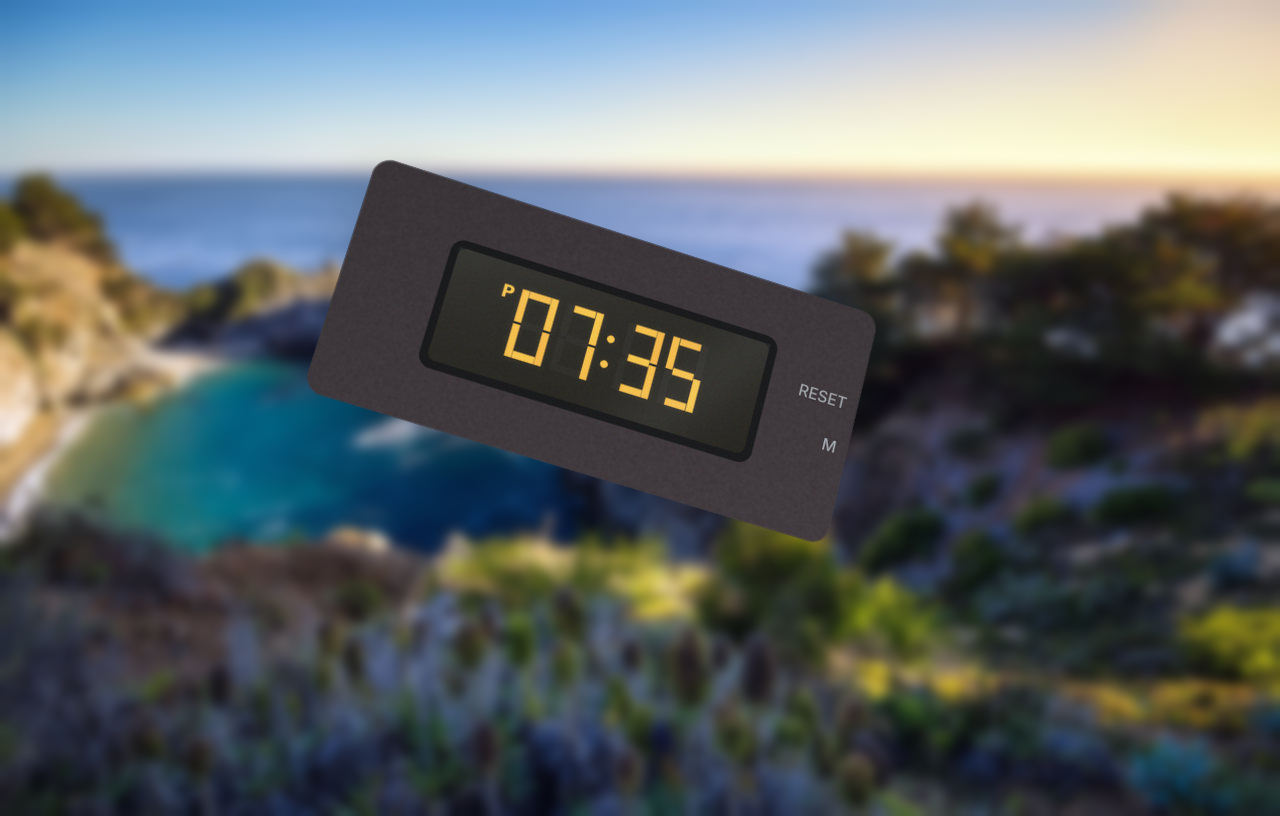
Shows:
{"hour": 7, "minute": 35}
